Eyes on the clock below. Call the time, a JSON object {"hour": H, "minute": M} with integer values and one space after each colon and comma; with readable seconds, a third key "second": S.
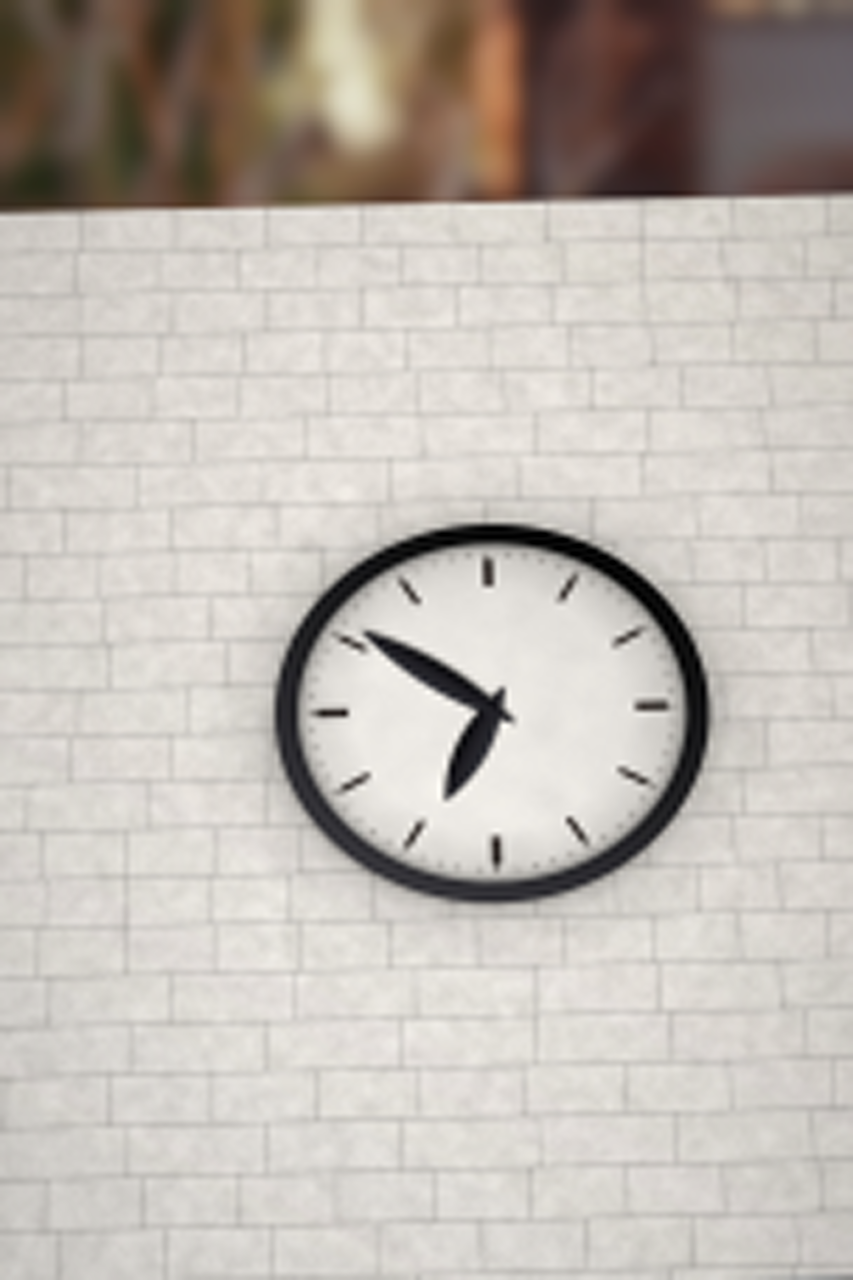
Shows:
{"hour": 6, "minute": 51}
